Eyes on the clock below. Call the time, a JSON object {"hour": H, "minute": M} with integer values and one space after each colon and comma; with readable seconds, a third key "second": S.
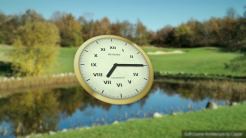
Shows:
{"hour": 7, "minute": 15}
